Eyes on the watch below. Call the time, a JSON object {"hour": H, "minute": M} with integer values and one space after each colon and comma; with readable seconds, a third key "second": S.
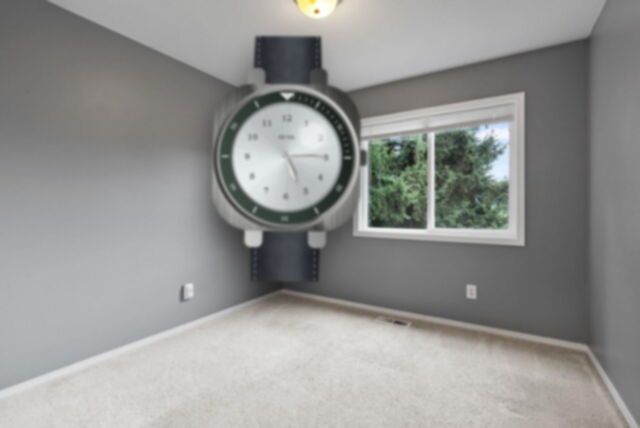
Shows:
{"hour": 5, "minute": 15}
